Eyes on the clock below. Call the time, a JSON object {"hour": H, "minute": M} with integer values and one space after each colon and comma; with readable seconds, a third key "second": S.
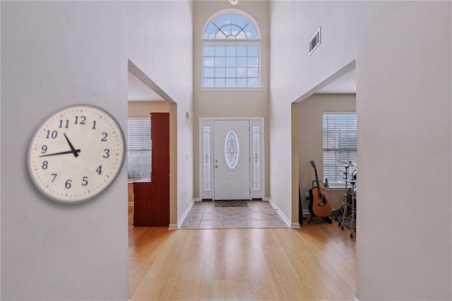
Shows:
{"hour": 10, "minute": 43}
